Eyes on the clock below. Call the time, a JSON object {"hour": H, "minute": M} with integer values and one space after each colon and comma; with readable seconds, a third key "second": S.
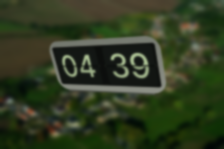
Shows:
{"hour": 4, "minute": 39}
